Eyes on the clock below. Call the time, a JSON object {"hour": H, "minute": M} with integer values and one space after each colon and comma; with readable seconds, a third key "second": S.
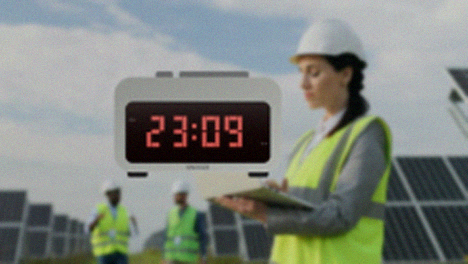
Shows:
{"hour": 23, "minute": 9}
